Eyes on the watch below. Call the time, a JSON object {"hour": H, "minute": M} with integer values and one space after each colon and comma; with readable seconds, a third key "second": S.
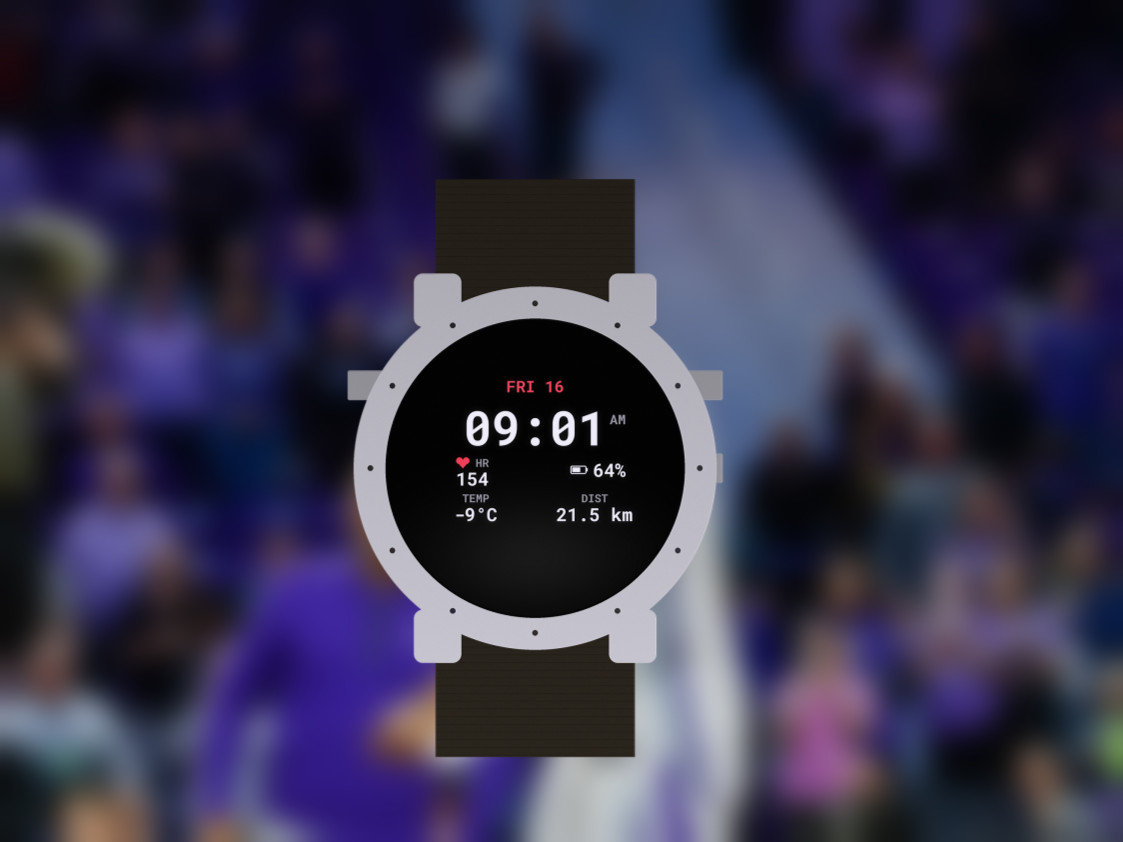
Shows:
{"hour": 9, "minute": 1}
